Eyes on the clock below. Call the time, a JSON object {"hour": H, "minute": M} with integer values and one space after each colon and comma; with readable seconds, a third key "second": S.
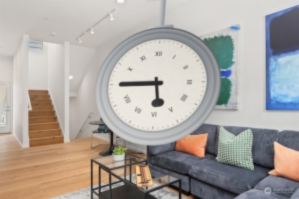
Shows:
{"hour": 5, "minute": 45}
